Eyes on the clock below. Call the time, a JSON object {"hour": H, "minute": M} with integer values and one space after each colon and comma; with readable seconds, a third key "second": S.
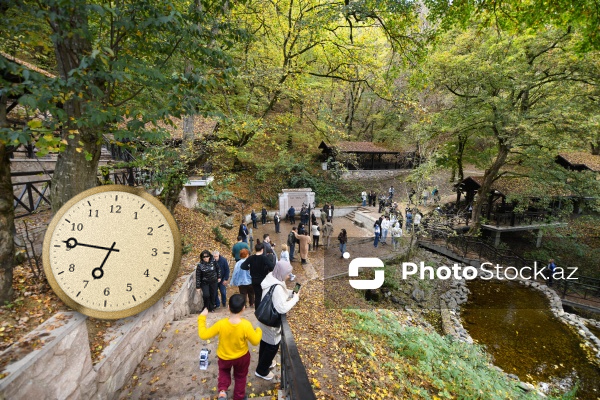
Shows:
{"hour": 6, "minute": 46}
